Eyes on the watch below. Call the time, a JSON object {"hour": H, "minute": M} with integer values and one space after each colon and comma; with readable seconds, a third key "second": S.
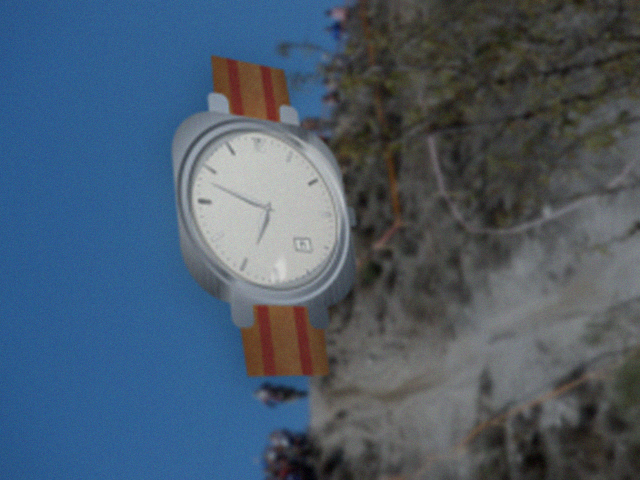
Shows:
{"hour": 6, "minute": 48}
